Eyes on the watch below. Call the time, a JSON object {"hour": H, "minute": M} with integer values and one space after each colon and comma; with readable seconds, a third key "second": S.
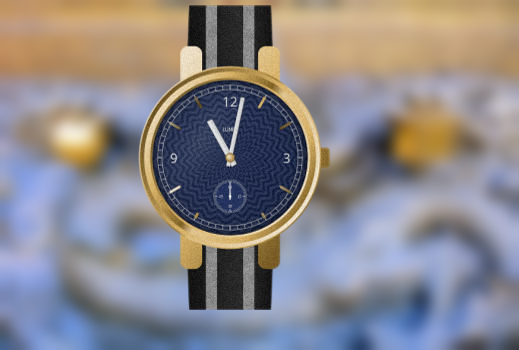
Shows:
{"hour": 11, "minute": 2}
